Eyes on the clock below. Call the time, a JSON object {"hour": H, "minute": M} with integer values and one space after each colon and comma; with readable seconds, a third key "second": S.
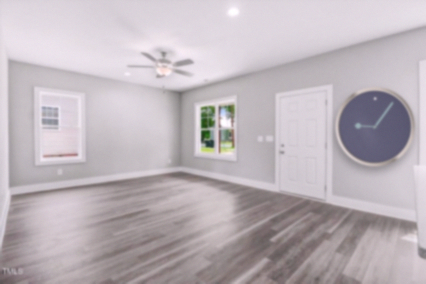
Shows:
{"hour": 9, "minute": 6}
